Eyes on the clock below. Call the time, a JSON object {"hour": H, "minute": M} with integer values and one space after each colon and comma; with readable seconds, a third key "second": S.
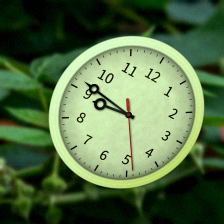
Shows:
{"hour": 8, "minute": 46, "second": 24}
